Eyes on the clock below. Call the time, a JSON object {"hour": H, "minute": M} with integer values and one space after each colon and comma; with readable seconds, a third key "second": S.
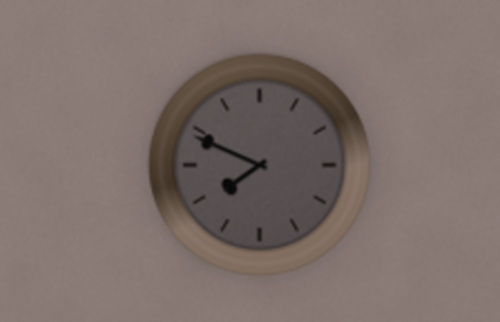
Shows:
{"hour": 7, "minute": 49}
